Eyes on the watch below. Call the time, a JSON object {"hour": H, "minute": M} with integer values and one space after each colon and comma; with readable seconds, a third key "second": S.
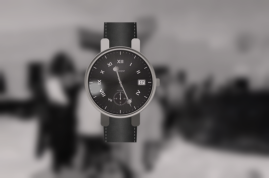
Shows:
{"hour": 11, "minute": 26}
